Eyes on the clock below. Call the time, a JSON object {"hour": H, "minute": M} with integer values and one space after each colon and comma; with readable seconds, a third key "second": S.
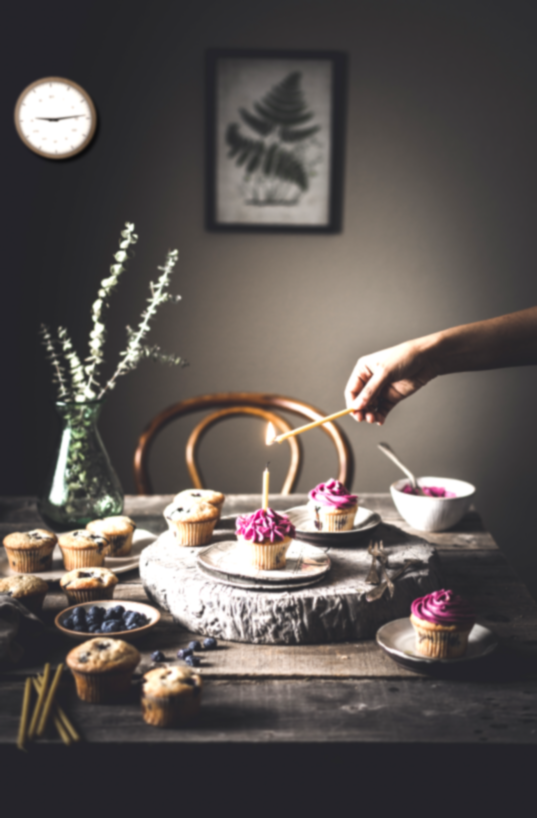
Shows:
{"hour": 9, "minute": 14}
